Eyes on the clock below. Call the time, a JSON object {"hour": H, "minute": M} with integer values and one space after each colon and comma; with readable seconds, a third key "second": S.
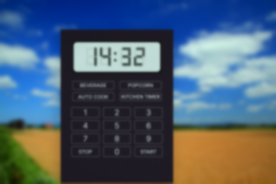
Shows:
{"hour": 14, "minute": 32}
